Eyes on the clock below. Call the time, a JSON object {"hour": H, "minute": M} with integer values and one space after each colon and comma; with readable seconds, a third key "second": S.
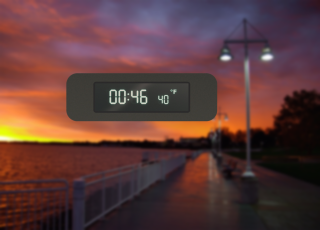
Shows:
{"hour": 0, "minute": 46}
